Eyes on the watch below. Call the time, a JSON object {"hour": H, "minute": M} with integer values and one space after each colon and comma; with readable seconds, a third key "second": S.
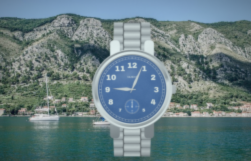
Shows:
{"hour": 9, "minute": 4}
